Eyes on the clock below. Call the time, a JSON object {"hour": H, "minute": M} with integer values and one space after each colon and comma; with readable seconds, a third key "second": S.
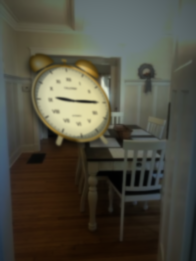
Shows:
{"hour": 9, "minute": 15}
